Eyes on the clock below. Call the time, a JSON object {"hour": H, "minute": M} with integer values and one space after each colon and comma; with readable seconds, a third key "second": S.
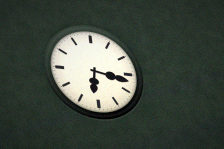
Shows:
{"hour": 6, "minute": 17}
